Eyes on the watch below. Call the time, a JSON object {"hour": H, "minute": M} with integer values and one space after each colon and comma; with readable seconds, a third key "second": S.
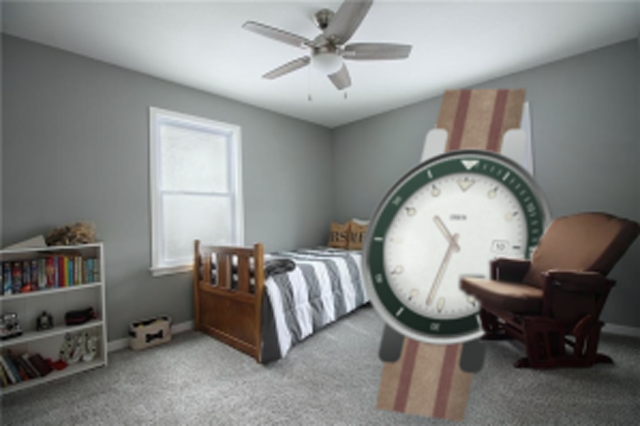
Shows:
{"hour": 10, "minute": 32}
